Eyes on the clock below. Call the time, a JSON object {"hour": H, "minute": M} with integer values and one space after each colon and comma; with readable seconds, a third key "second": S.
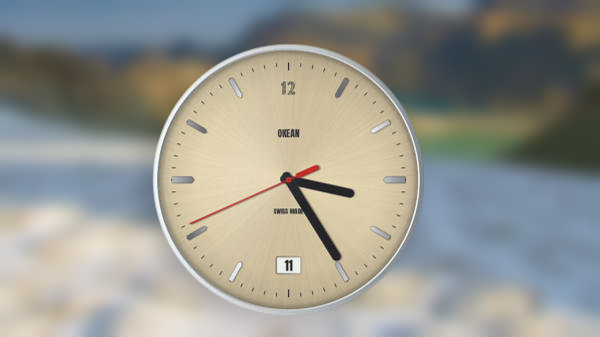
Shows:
{"hour": 3, "minute": 24, "second": 41}
